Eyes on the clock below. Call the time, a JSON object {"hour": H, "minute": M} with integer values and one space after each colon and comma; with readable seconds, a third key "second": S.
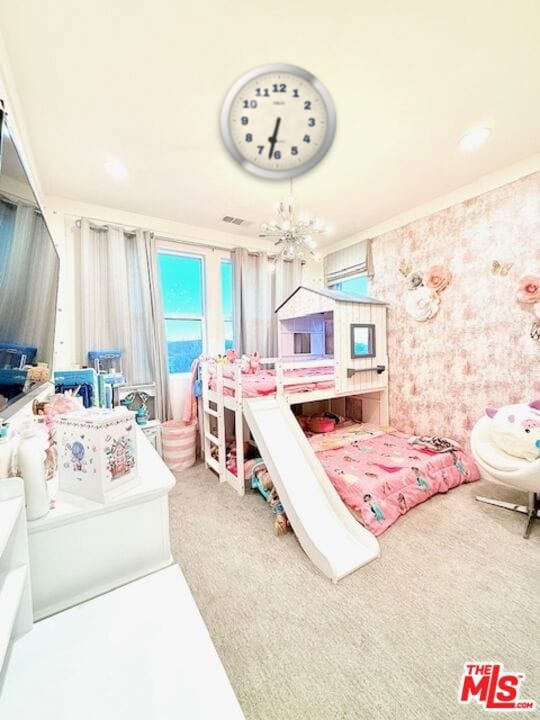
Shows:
{"hour": 6, "minute": 32}
